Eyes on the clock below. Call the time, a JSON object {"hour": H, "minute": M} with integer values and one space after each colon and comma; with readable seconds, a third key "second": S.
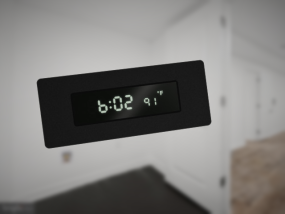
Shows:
{"hour": 6, "minute": 2}
